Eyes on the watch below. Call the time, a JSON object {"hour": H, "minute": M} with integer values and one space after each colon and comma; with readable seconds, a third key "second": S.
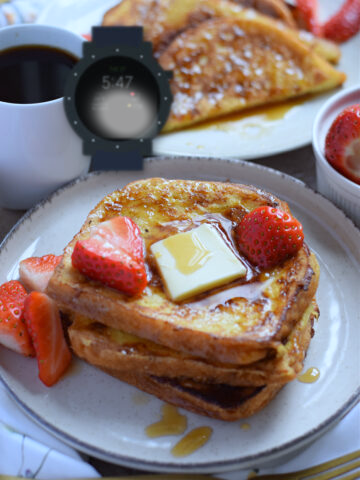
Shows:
{"hour": 5, "minute": 47}
